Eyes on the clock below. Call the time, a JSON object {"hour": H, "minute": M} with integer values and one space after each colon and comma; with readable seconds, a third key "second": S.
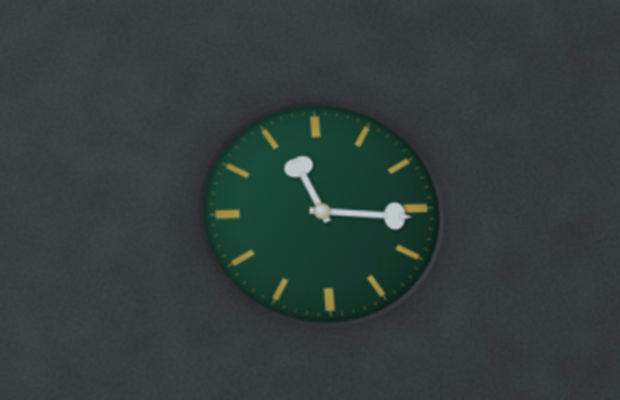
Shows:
{"hour": 11, "minute": 16}
